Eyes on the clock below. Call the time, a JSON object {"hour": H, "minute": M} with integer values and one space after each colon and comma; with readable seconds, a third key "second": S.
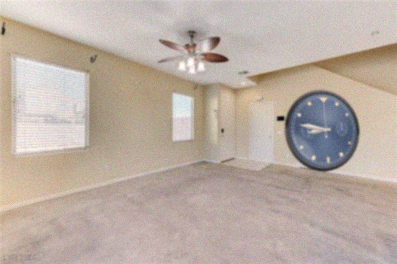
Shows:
{"hour": 8, "minute": 47}
